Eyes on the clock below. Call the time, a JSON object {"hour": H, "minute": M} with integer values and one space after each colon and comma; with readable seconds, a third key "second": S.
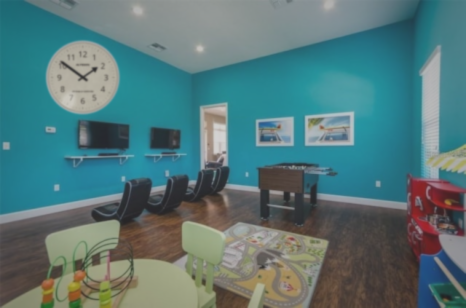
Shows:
{"hour": 1, "minute": 51}
